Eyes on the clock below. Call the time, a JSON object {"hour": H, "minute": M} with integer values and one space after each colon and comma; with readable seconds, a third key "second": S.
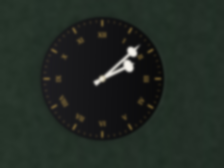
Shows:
{"hour": 2, "minute": 8}
